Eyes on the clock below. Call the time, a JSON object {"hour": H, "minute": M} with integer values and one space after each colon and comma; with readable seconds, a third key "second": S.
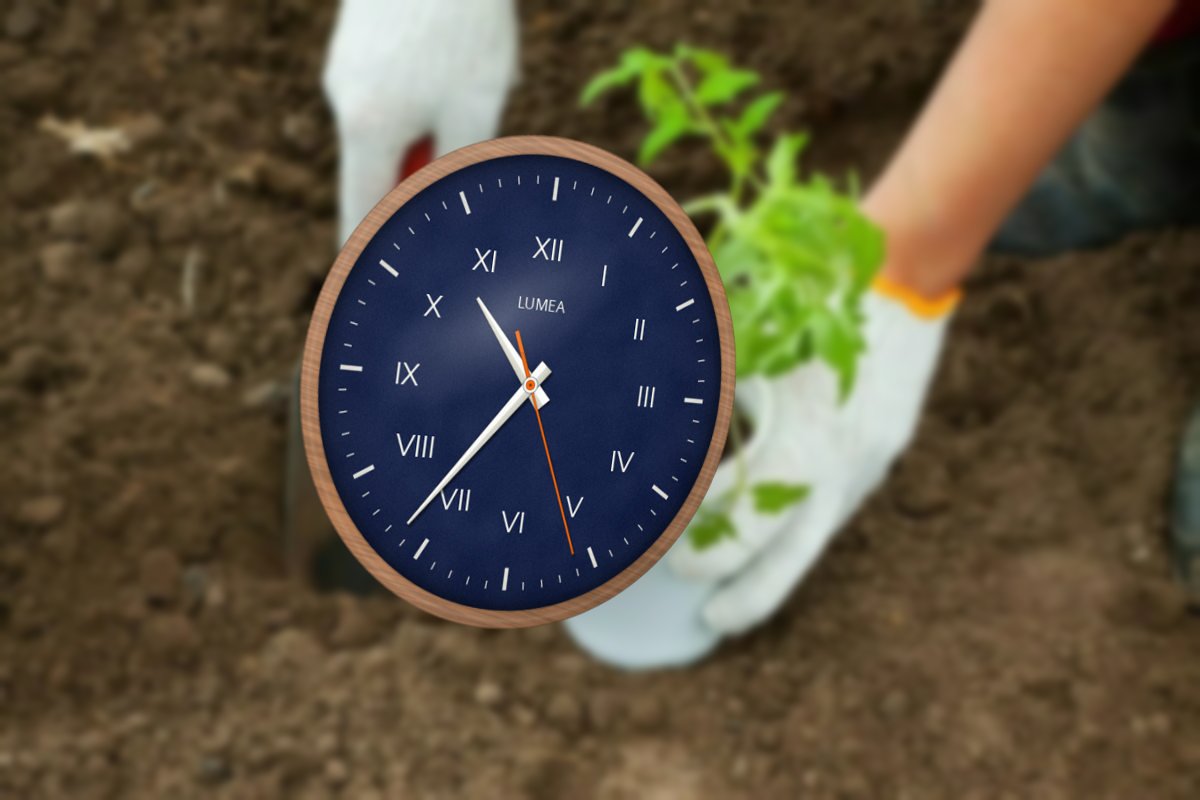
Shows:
{"hour": 10, "minute": 36, "second": 26}
